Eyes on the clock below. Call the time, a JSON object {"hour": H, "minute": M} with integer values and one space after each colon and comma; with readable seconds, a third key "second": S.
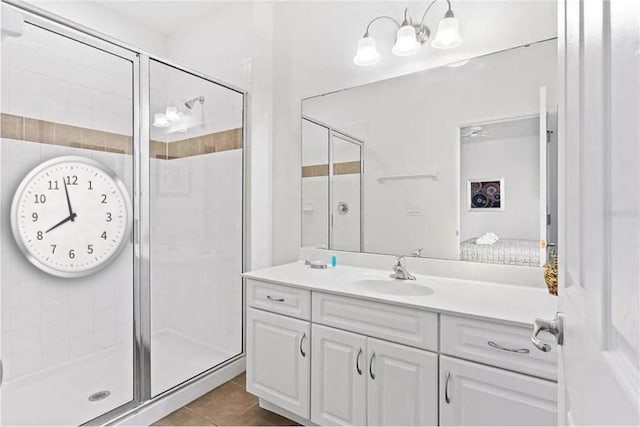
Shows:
{"hour": 7, "minute": 58}
